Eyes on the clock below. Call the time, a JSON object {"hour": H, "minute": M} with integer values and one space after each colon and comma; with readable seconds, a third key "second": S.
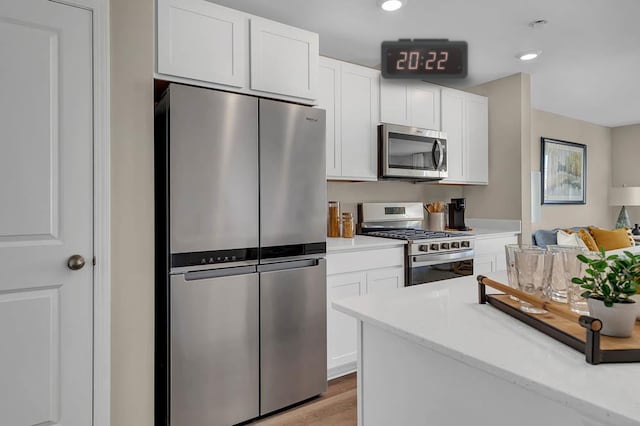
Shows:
{"hour": 20, "minute": 22}
